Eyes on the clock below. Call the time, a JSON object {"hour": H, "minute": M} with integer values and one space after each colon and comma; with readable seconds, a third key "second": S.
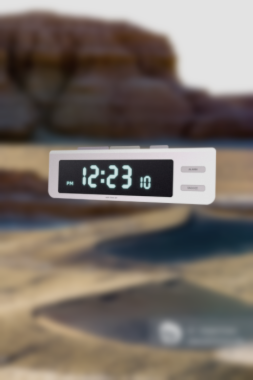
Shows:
{"hour": 12, "minute": 23, "second": 10}
